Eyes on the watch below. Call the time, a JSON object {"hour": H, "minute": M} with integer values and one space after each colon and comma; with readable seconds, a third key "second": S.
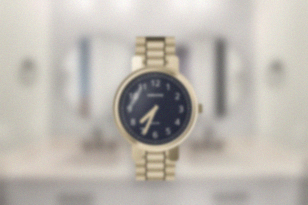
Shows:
{"hour": 7, "minute": 34}
